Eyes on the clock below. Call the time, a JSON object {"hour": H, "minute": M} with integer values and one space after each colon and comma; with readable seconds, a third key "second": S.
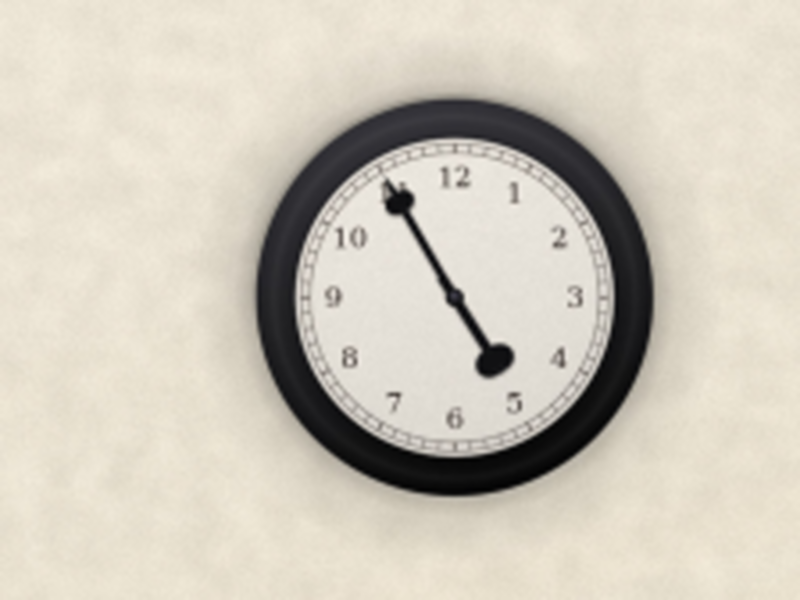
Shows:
{"hour": 4, "minute": 55}
